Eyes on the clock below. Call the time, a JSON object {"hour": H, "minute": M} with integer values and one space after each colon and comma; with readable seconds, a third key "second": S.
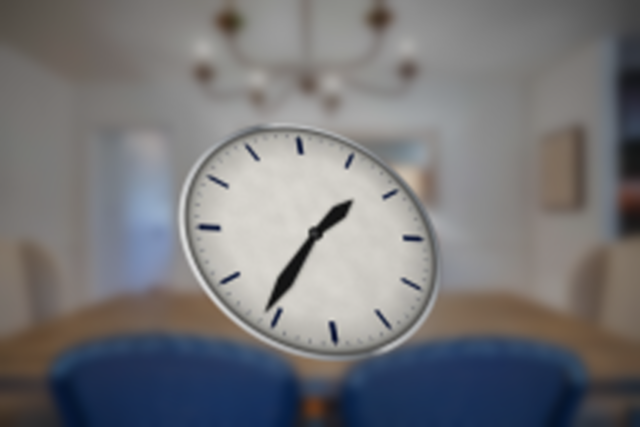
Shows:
{"hour": 1, "minute": 36}
